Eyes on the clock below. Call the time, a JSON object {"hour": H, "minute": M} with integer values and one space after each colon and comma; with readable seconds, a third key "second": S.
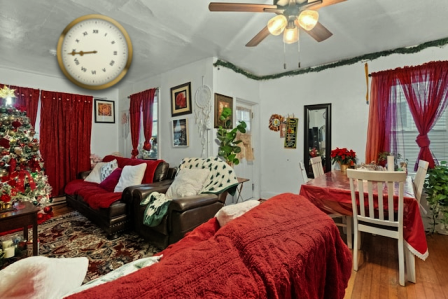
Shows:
{"hour": 8, "minute": 44}
